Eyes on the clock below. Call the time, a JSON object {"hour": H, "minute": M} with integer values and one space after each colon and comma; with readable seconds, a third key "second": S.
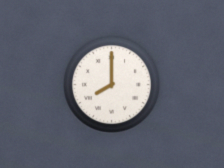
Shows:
{"hour": 8, "minute": 0}
